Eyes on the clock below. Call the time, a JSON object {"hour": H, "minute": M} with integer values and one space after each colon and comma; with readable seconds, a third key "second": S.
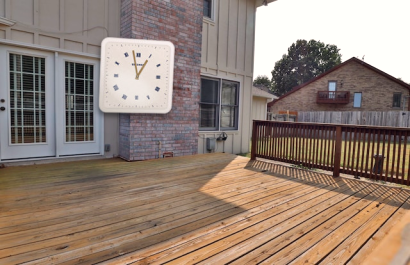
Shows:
{"hour": 12, "minute": 58}
